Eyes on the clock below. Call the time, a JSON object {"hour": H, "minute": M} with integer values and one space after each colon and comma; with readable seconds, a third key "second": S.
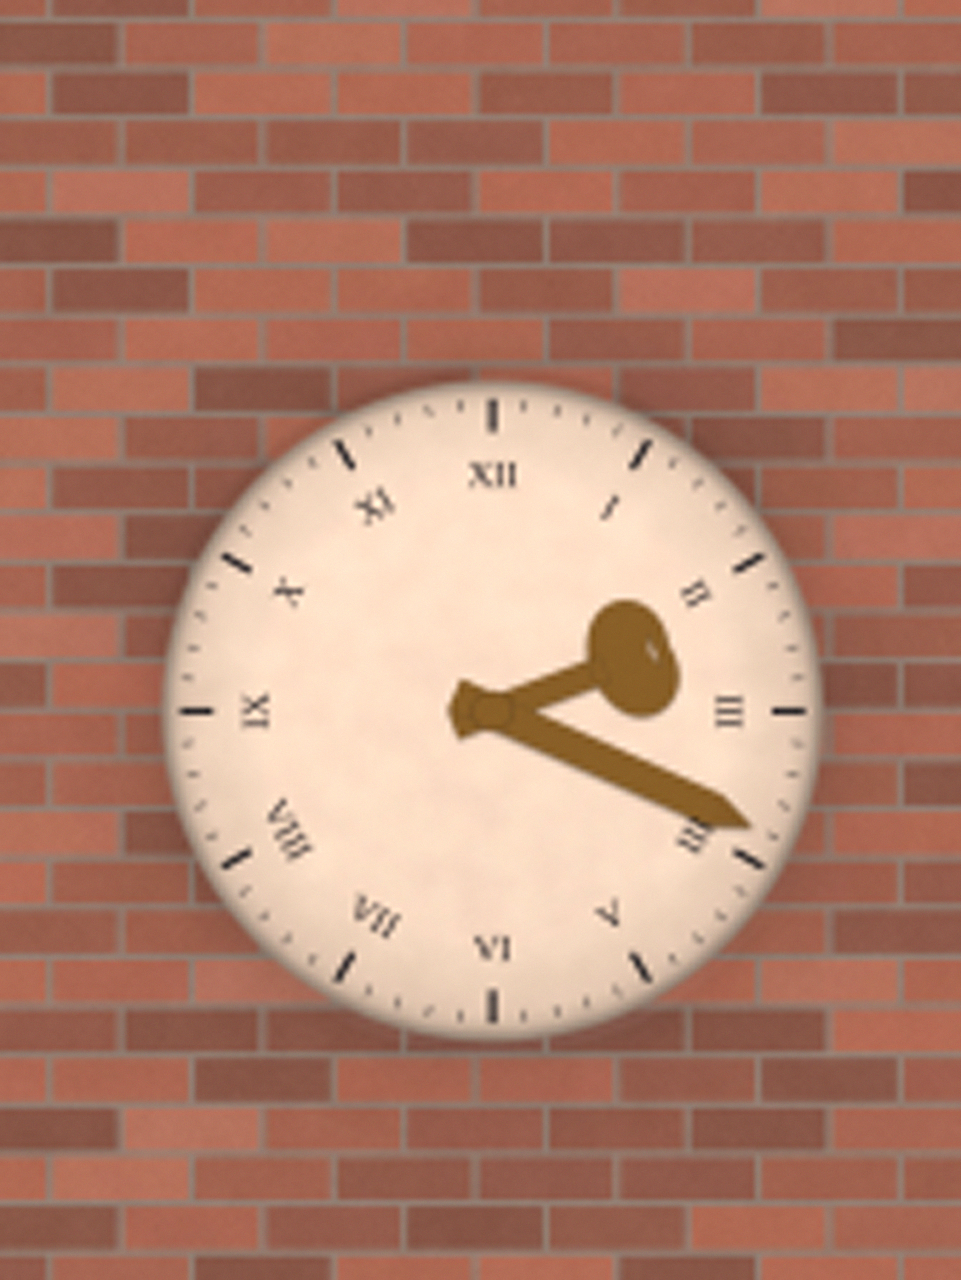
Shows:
{"hour": 2, "minute": 19}
